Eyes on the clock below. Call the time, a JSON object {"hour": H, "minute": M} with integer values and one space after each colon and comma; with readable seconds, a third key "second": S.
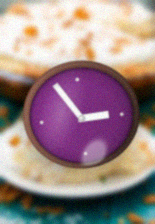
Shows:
{"hour": 2, "minute": 55}
